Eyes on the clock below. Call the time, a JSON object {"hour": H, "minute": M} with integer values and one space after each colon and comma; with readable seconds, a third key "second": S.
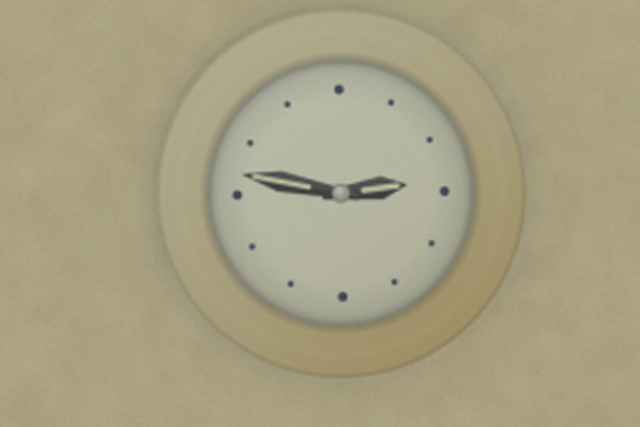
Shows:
{"hour": 2, "minute": 47}
